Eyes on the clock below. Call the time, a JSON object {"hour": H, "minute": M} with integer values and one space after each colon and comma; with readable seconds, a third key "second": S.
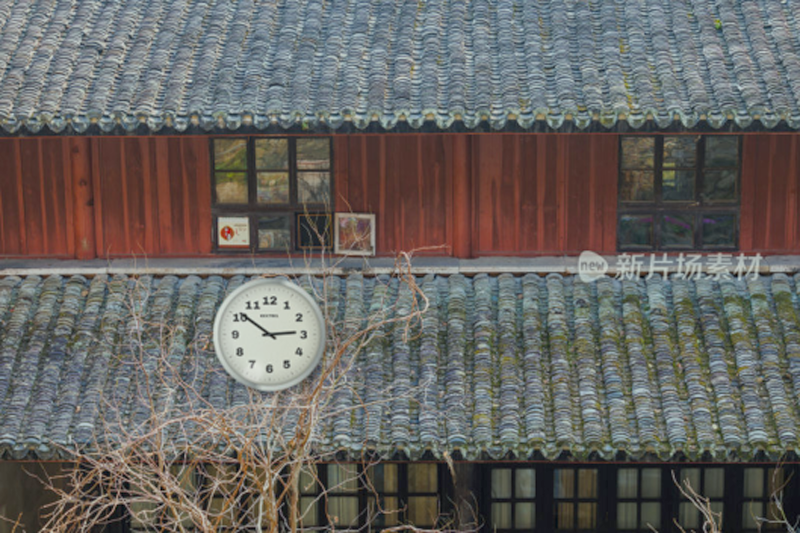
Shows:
{"hour": 2, "minute": 51}
